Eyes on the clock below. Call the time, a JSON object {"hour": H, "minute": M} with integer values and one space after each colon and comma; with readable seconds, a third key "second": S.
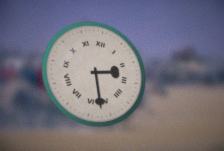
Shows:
{"hour": 2, "minute": 27}
